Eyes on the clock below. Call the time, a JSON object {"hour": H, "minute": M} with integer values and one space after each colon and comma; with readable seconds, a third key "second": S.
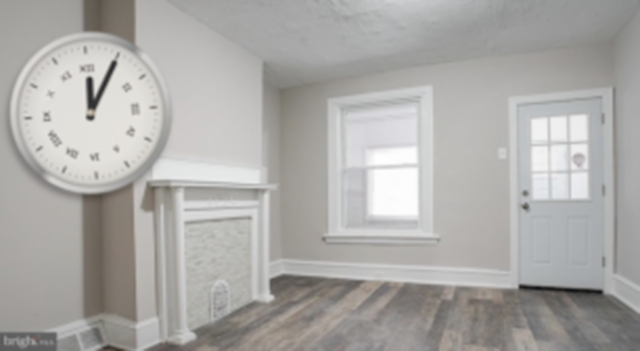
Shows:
{"hour": 12, "minute": 5}
